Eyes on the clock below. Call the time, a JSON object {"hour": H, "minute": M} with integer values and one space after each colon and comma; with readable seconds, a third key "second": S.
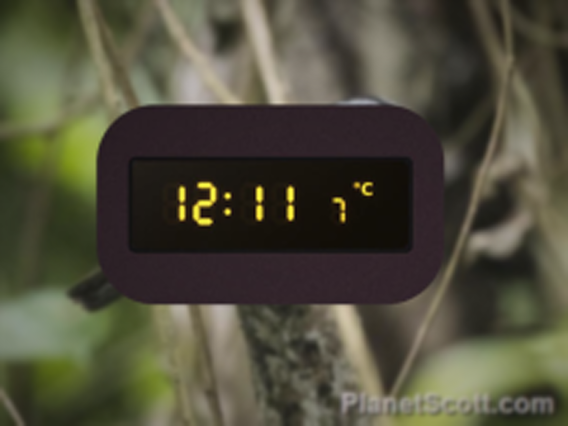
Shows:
{"hour": 12, "minute": 11}
